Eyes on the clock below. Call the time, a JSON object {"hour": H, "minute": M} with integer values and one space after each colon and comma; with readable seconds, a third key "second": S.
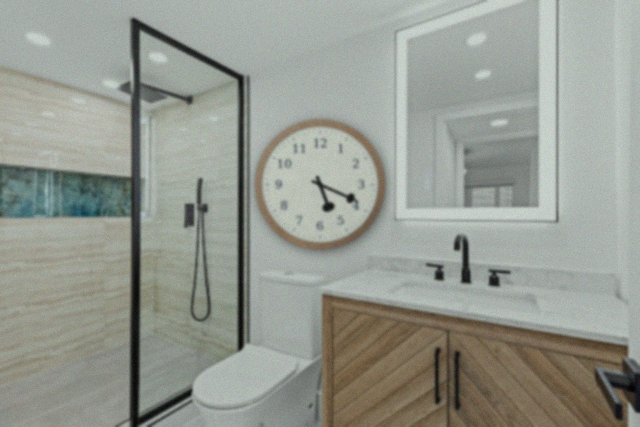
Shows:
{"hour": 5, "minute": 19}
